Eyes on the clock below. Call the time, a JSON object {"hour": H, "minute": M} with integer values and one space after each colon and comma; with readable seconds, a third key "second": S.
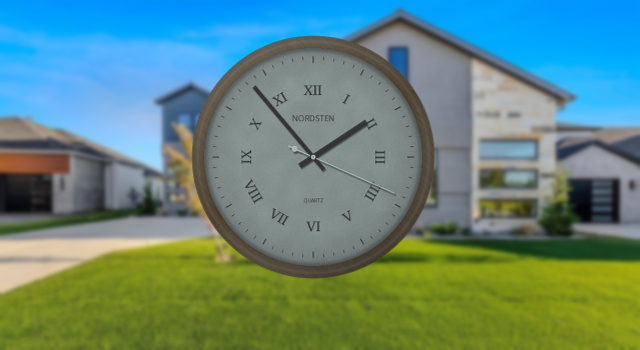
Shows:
{"hour": 1, "minute": 53, "second": 19}
